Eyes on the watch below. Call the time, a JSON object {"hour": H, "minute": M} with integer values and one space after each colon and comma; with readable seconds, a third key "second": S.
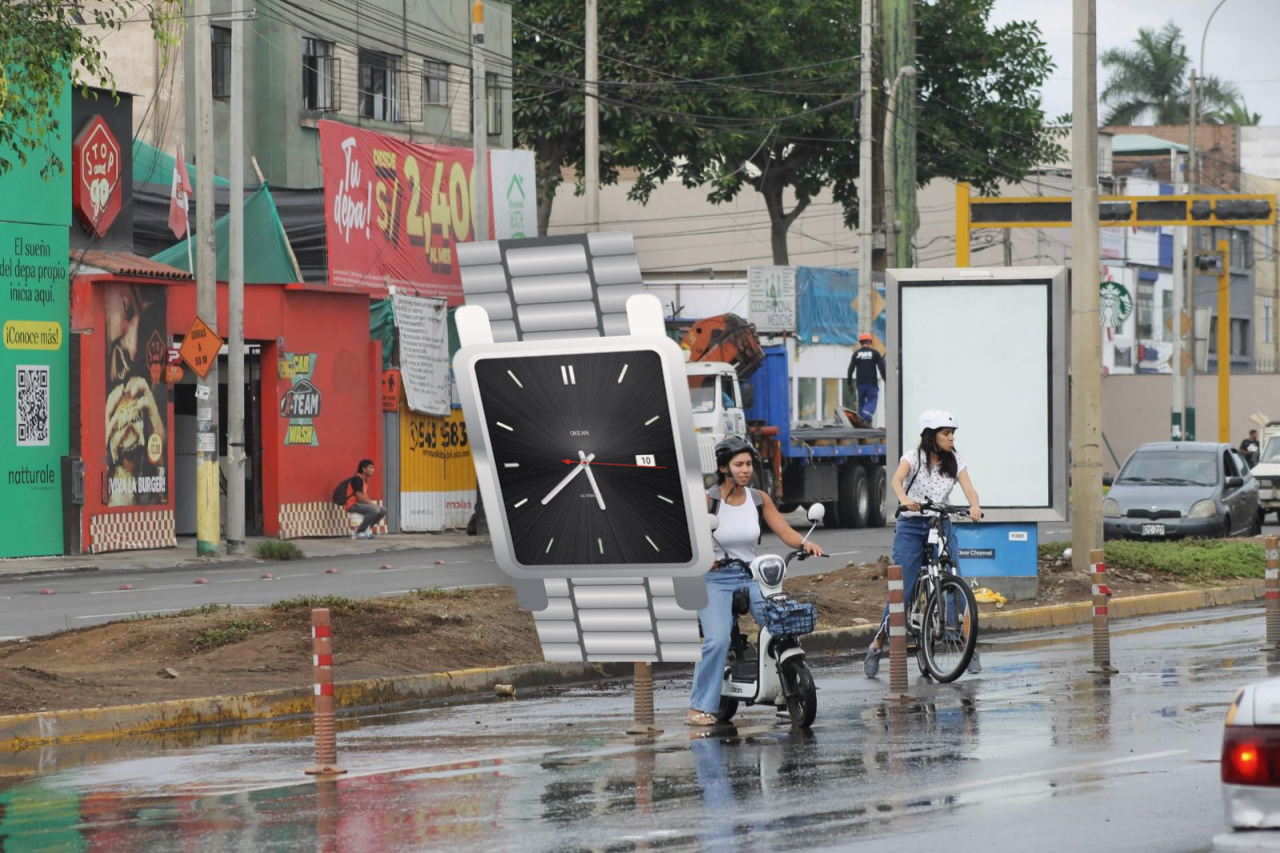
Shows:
{"hour": 5, "minute": 38, "second": 16}
